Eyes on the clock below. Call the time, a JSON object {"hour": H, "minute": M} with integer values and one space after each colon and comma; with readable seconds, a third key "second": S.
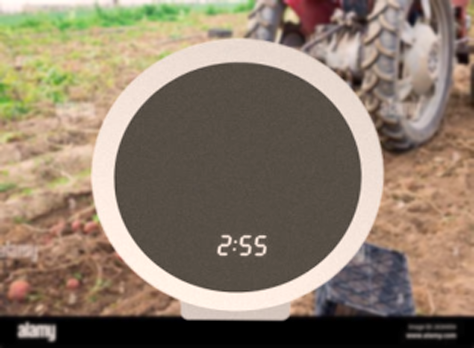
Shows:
{"hour": 2, "minute": 55}
